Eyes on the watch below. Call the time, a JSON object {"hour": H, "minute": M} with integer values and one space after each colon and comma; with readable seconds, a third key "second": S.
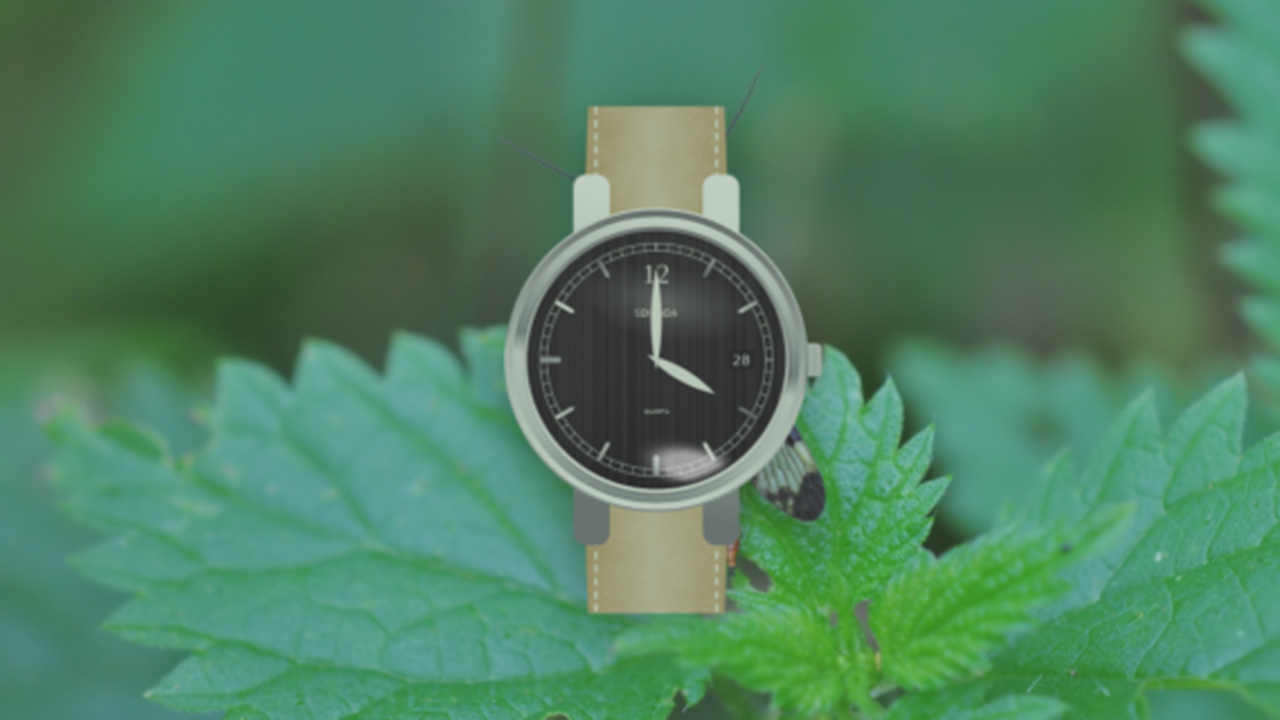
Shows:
{"hour": 4, "minute": 0}
